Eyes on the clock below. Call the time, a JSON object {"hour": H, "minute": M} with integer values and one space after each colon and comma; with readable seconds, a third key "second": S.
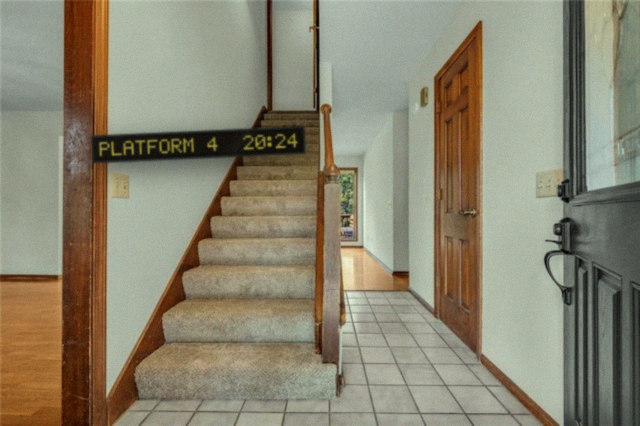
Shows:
{"hour": 20, "minute": 24}
